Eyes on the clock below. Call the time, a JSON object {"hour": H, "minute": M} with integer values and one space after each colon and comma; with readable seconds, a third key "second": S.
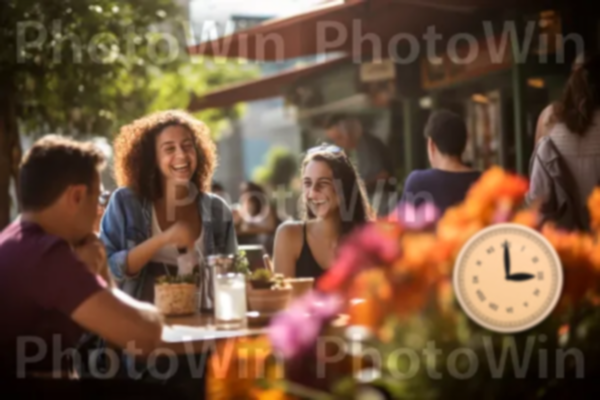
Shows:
{"hour": 3, "minute": 0}
